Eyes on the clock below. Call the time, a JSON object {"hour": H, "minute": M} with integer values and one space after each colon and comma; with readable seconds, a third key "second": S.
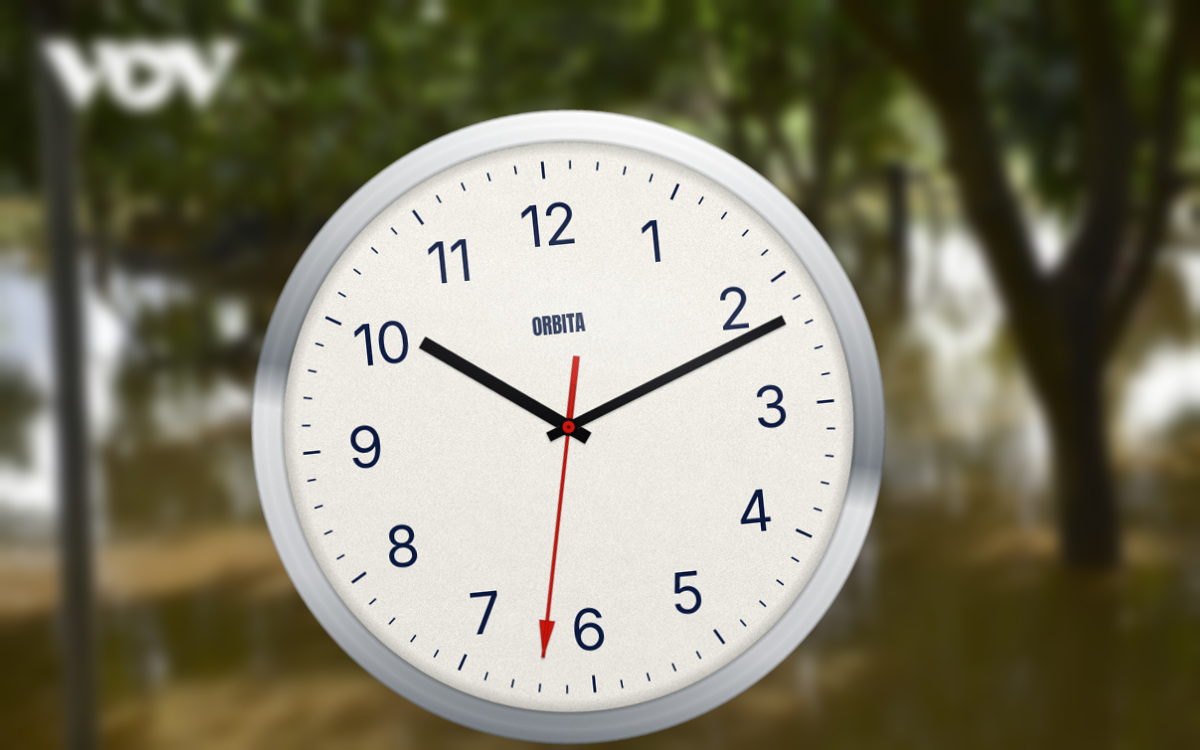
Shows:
{"hour": 10, "minute": 11, "second": 32}
